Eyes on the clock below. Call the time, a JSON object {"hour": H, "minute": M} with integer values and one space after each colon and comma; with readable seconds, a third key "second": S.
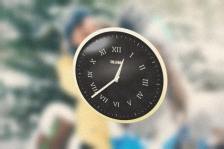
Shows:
{"hour": 12, "minute": 38}
